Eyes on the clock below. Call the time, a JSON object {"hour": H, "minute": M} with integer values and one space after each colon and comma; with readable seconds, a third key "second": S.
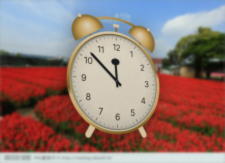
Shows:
{"hour": 11, "minute": 52}
